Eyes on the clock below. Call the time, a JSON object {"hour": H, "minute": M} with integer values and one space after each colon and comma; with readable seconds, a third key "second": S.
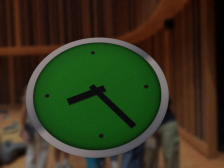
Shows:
{"hour": 8, "minute": 24}
